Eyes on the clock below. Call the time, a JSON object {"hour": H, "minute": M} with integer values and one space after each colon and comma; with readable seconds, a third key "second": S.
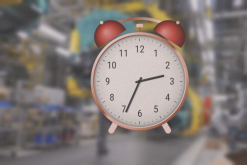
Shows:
{"hour": 2, "minute": 34}
